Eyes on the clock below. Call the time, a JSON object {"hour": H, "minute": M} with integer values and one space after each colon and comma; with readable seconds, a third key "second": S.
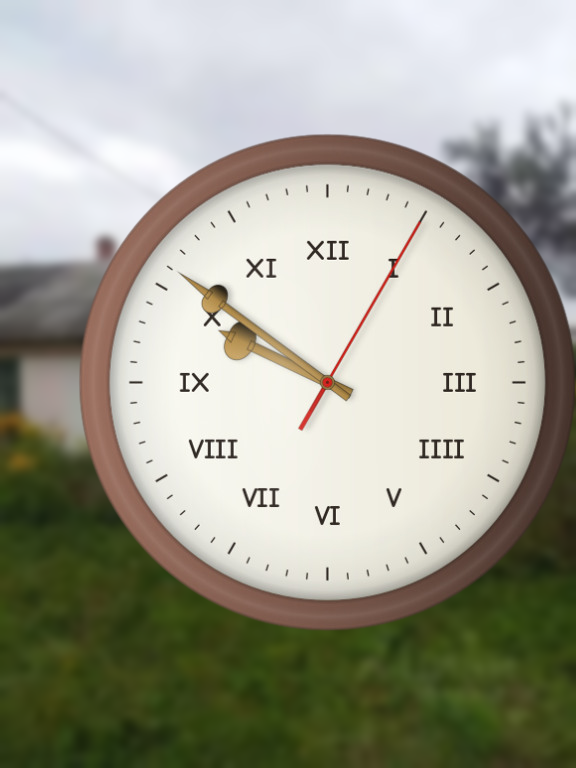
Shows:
{"hour": 9, "minute": 51, "second": 5}
